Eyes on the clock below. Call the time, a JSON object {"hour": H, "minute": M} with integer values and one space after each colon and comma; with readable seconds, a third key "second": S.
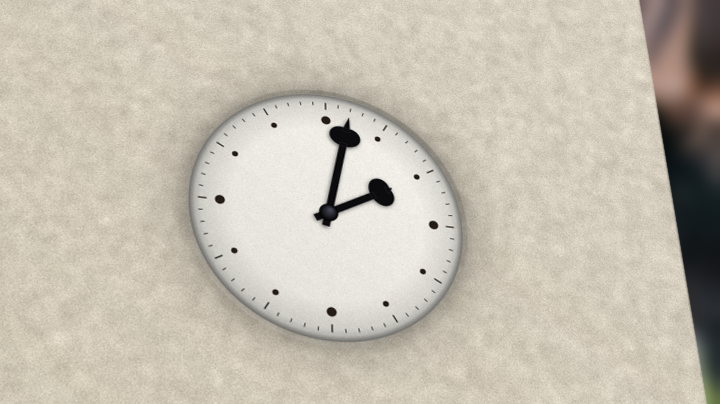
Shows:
{"hour": 2, "minute": 2}
